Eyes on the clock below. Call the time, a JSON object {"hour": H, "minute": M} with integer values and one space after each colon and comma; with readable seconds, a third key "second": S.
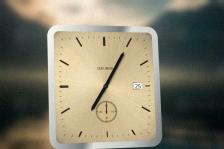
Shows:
{"hour": 7, "minute": 5}
